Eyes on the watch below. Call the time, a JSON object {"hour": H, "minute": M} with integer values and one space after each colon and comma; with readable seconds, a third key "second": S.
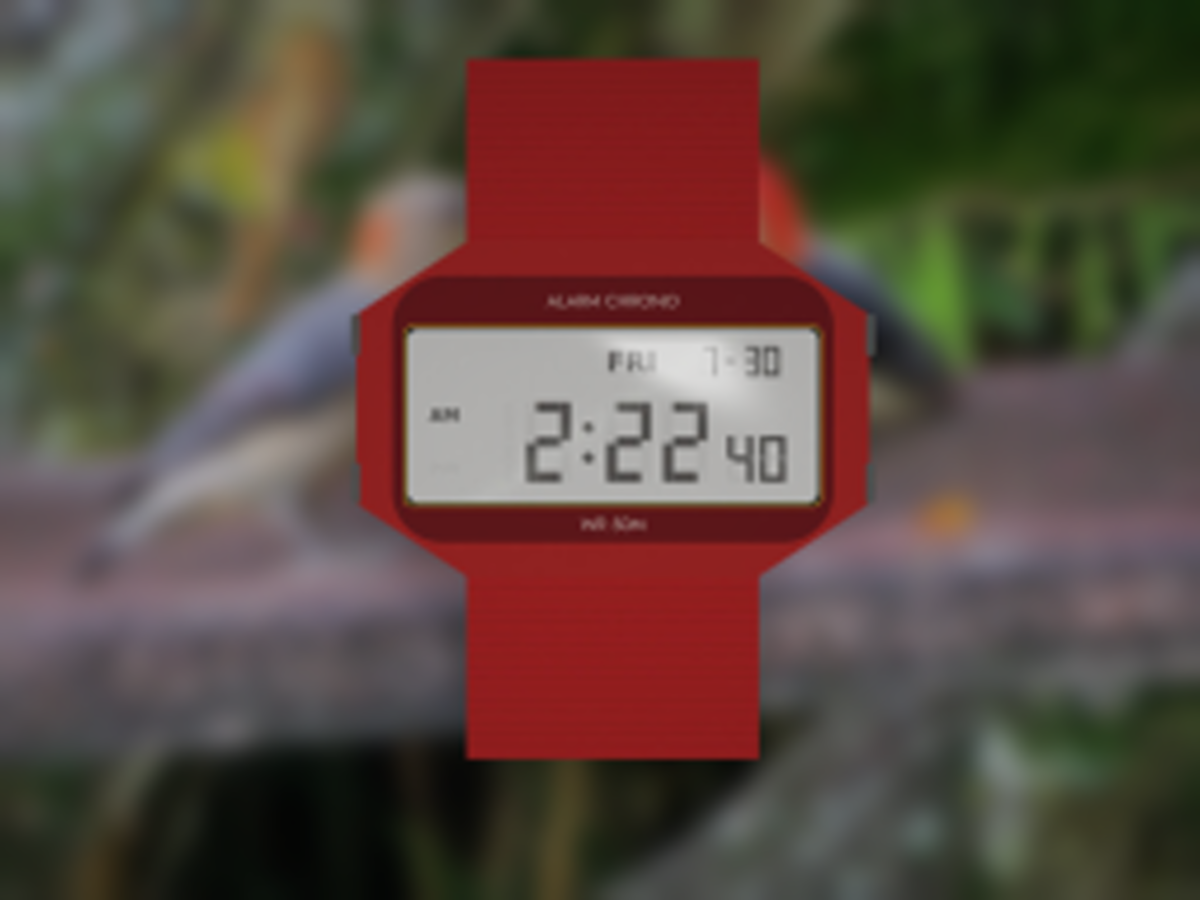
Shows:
{"hour": 2, "minute": 22, "second": 40}
